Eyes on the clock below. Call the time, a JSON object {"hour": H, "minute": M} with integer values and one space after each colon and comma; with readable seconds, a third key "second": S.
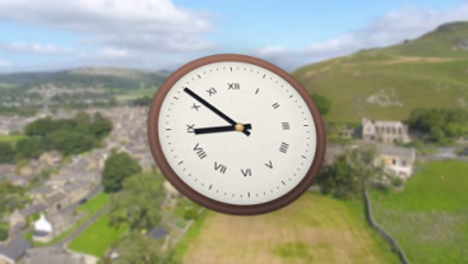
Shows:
{"hour": 8, "minute": 52}
